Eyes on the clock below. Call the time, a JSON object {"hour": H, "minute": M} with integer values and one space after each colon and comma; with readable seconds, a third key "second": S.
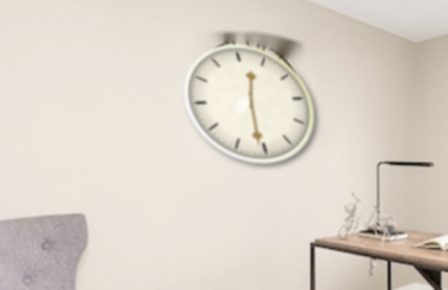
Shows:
{"hour": 12, "minute": 31}
